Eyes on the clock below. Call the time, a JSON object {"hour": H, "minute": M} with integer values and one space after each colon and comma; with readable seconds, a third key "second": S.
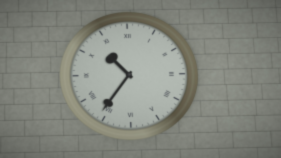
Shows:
{"hour": 10, "minute": 36}
